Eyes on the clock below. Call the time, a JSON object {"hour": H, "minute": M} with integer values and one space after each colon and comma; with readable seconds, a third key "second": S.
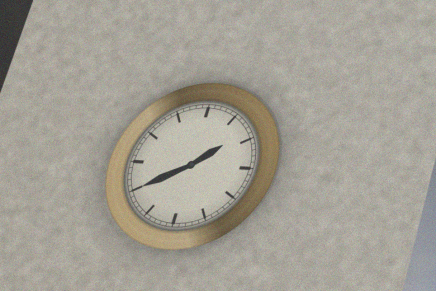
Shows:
{"hour": 1, "minute": 40}
